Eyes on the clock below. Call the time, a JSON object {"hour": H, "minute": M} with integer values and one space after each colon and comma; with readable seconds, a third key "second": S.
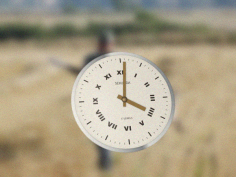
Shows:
{"hour": 4, "minute": 1}
